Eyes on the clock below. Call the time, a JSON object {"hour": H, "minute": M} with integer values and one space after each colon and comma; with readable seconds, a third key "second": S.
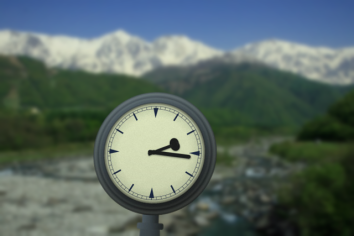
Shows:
{"hour": 2, "minute": 16}
